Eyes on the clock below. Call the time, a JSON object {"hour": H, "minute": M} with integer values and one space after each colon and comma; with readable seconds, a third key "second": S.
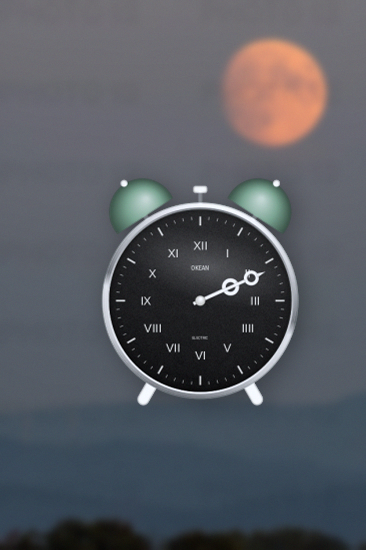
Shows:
{"hour": 2, "minute": 11}
